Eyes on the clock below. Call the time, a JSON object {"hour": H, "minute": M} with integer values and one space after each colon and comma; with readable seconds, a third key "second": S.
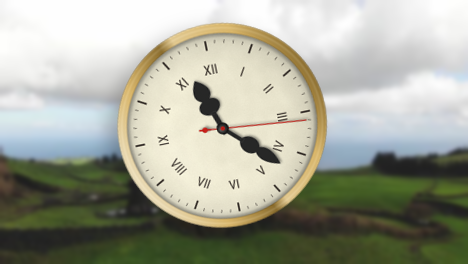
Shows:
{"hour": 11, "minute": 22, "second": 16}
